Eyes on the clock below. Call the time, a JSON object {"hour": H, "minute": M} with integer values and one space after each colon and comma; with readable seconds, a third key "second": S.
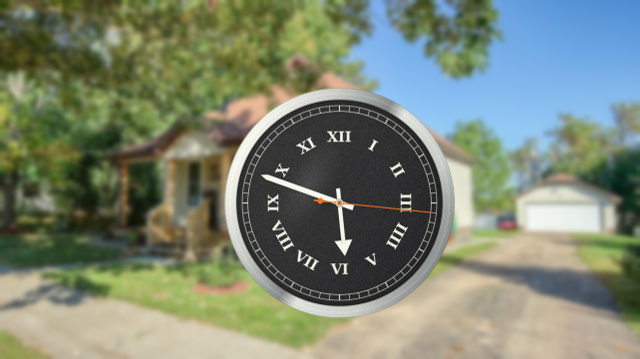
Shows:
{"hour": 5, "minute": 48, "second": 16}
